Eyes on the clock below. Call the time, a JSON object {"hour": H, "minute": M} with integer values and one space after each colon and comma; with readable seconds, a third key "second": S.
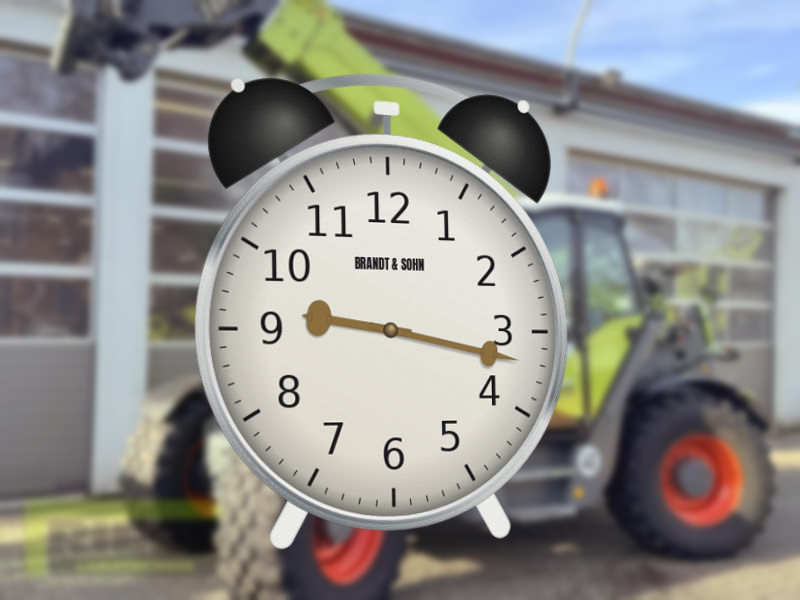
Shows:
{"hour": 9, "minute": 17}
